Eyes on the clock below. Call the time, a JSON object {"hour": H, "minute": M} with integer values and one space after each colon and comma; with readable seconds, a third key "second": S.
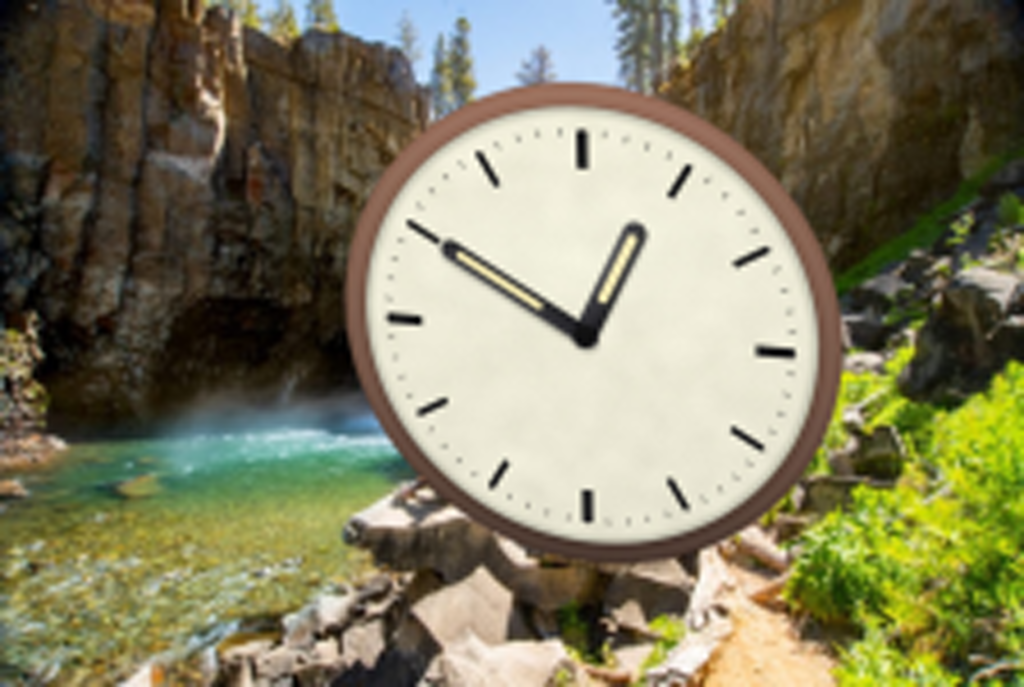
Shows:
{"hour": 12, "minute": 50}
